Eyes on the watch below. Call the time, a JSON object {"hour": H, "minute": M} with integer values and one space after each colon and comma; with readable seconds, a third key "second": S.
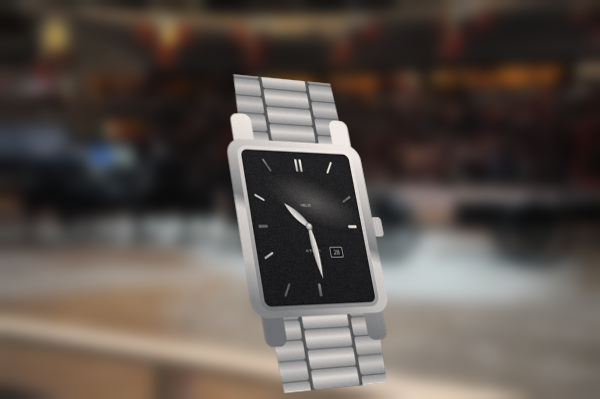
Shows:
{"hour": 10, "minute": 29}
